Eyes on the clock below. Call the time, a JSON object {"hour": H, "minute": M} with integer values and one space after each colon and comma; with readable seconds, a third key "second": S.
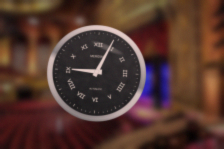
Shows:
{"hour": 9, "minute": 4}
